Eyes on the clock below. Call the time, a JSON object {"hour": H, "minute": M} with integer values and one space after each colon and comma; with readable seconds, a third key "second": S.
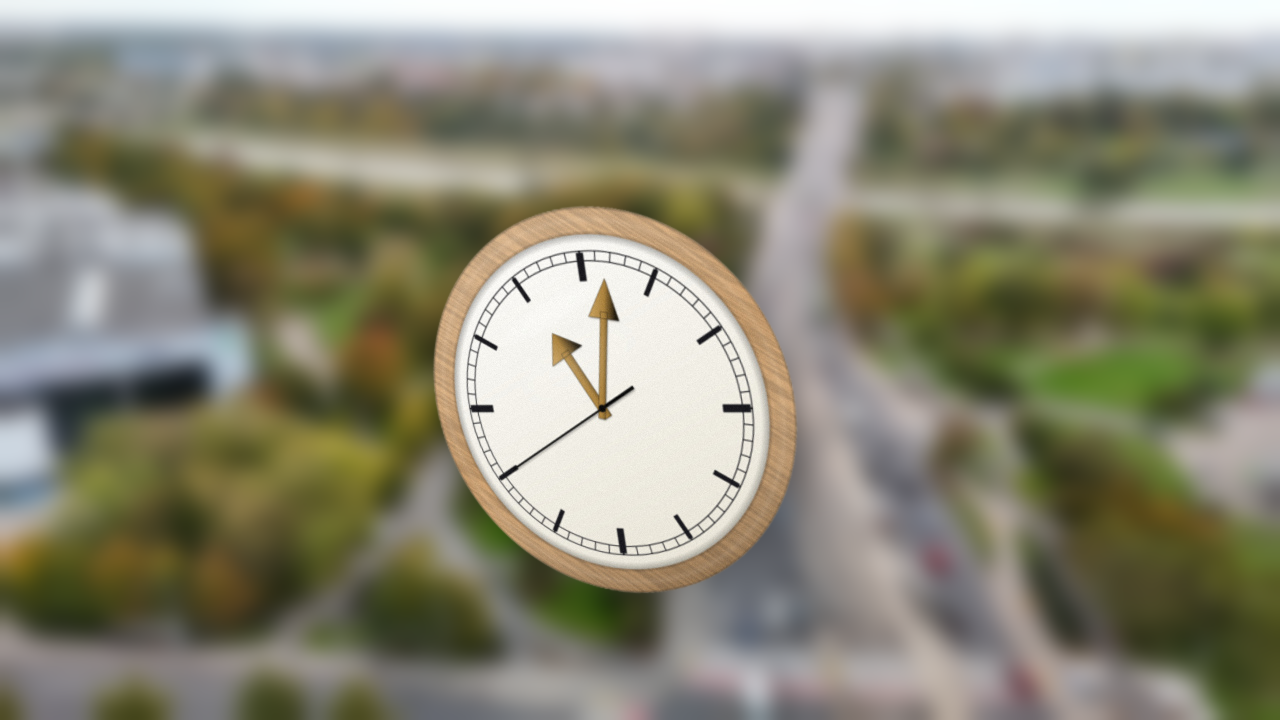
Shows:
{"hour": 11, "minute": 1, "second": 40}
